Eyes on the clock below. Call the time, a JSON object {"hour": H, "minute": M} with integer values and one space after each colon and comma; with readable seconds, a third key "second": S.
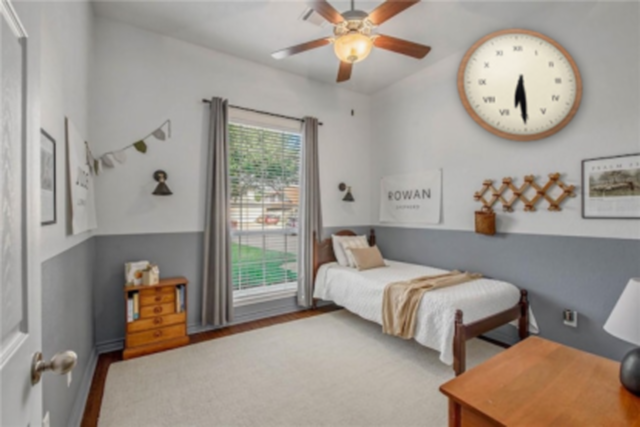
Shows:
{"hour": 6, "minute": 30}
